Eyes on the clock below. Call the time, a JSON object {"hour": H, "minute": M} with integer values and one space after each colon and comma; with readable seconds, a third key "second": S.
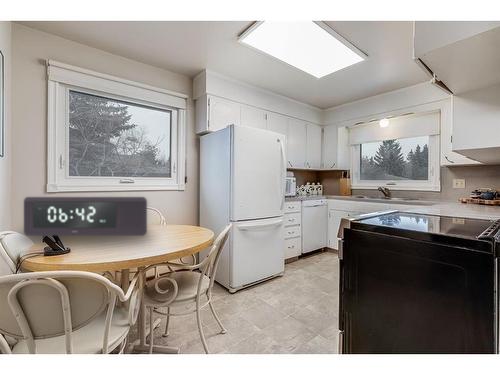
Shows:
{"hour": 6, "minute": 42}
